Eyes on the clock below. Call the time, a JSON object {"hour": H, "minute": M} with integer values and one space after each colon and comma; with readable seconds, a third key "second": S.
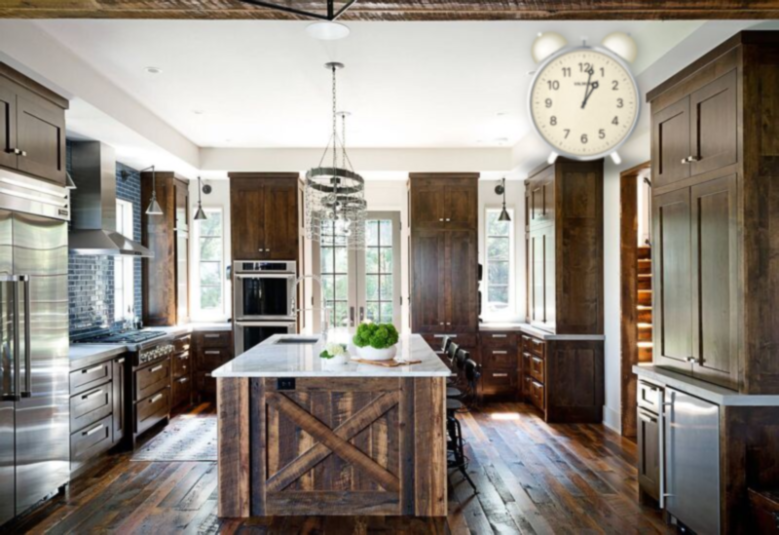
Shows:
{"hour": 1, "minute": 2}
